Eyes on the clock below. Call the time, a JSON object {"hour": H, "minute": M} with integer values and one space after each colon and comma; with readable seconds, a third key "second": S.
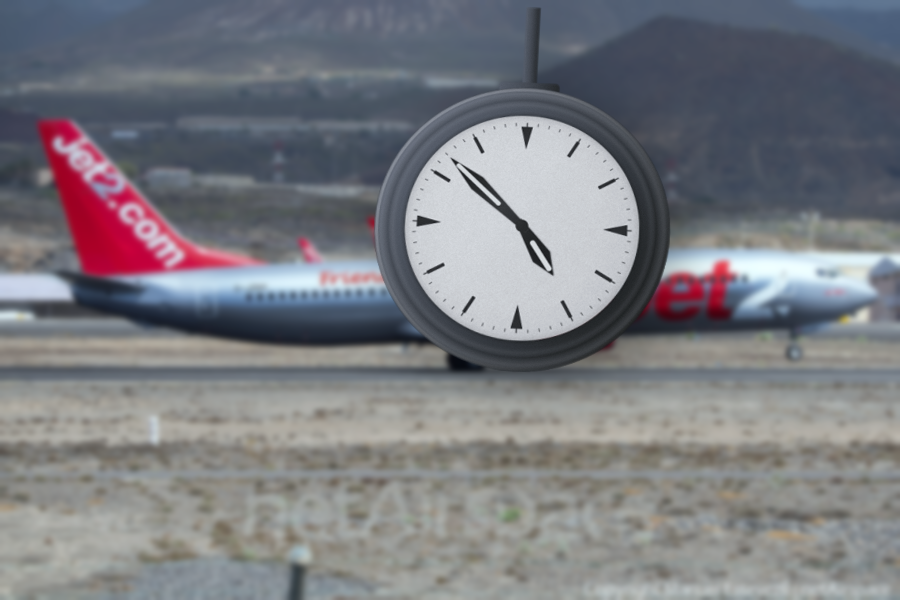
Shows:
{"hour": 4, "minute": 52}
